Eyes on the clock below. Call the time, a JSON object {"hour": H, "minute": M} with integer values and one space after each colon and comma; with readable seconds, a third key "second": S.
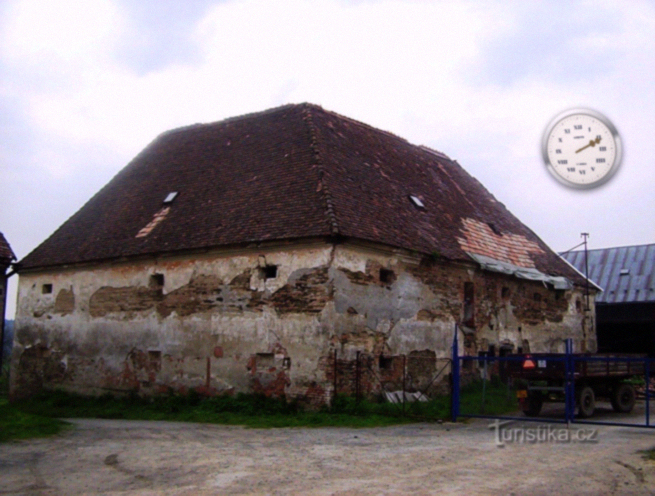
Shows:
{"hour": 2, "minute": 11}
